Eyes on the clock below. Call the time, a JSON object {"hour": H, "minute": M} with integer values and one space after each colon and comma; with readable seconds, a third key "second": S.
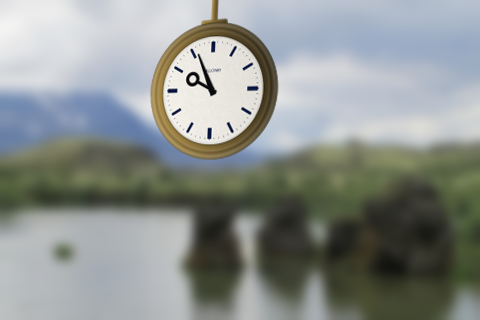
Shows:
{"hour": 9, "minute": 56}
